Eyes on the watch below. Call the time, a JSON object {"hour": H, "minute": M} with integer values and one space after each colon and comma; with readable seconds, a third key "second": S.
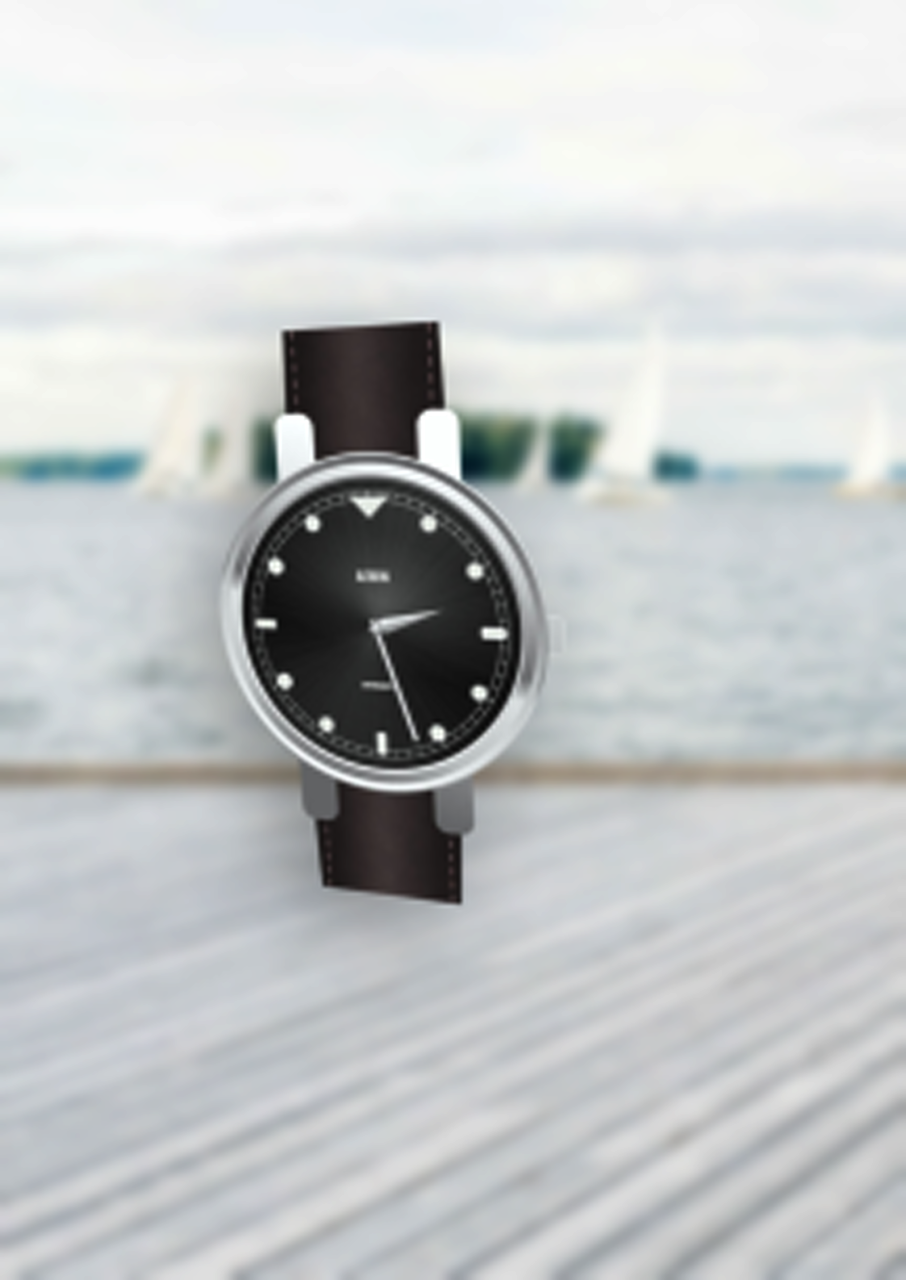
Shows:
{"hour": 2, "minute": 27}
